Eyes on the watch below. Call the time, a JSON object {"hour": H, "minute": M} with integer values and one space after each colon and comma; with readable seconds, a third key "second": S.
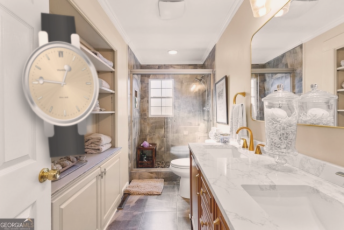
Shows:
{"hour": 12, "minute": 46}
